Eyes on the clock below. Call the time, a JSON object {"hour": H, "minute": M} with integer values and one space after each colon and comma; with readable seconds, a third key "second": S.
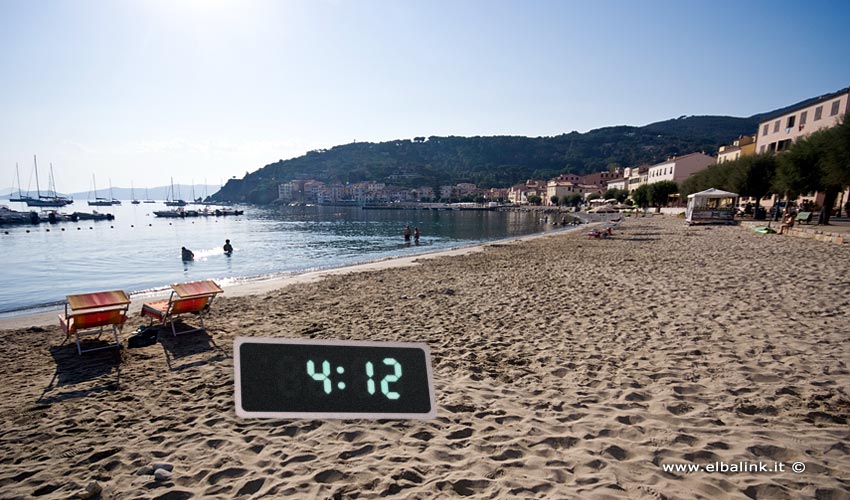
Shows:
{"hour": 4, "minute": 12}
